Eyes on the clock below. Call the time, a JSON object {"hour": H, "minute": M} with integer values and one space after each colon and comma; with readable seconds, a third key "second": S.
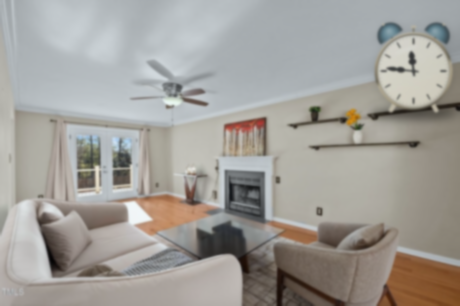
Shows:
{"hour": 11, "minute": 46}
